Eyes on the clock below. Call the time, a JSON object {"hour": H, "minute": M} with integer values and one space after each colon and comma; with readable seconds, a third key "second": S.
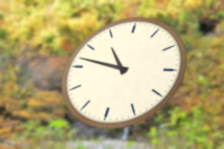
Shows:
{"hour": 10, "minute": 47}
